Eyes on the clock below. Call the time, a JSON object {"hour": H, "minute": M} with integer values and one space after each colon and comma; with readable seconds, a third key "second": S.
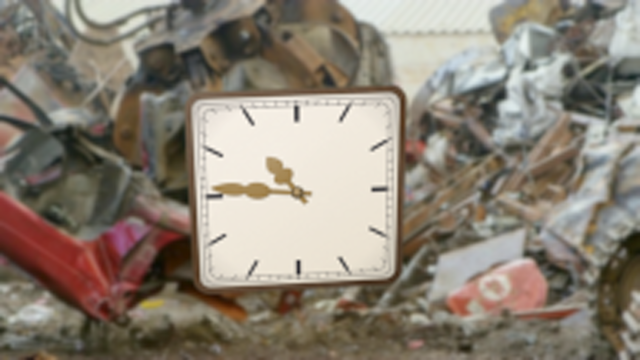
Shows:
{"hour": 10, "minute": 46}
